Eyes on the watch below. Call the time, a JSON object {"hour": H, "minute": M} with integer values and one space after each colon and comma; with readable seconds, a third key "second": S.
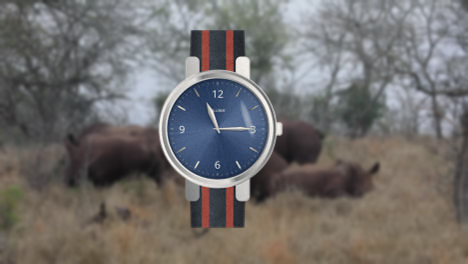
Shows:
{"hour": 11, "minute": 15}
